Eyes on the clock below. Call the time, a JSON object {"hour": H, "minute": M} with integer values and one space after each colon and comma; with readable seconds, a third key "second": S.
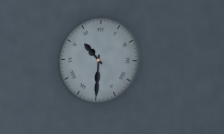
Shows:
{"hour": 10, "minute": 30}
